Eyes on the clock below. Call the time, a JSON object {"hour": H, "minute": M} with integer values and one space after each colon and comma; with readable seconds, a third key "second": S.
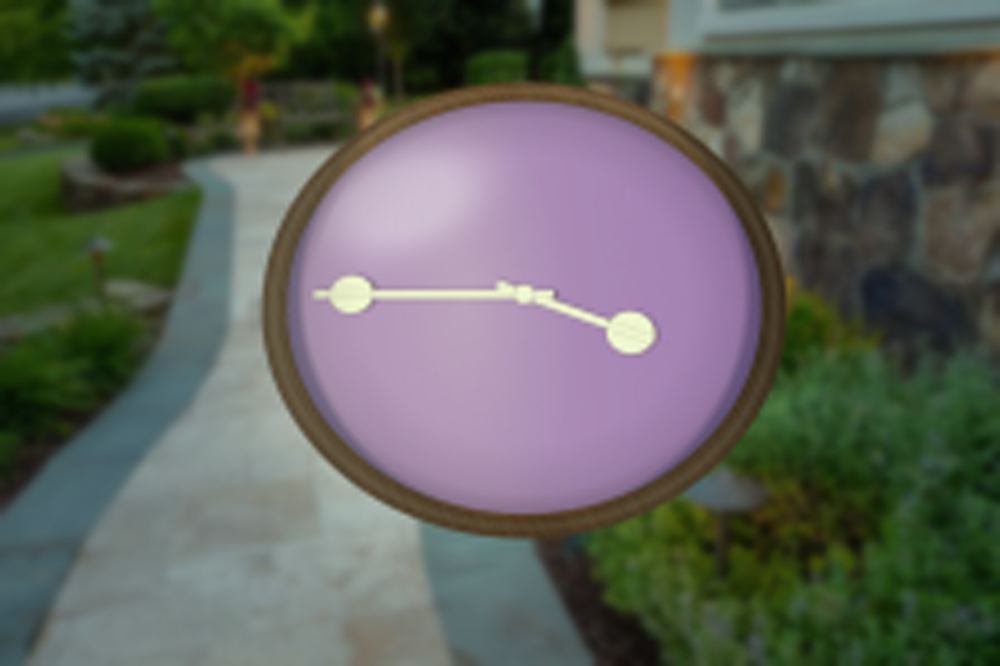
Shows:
{"hour": 3, "minute": 45}
